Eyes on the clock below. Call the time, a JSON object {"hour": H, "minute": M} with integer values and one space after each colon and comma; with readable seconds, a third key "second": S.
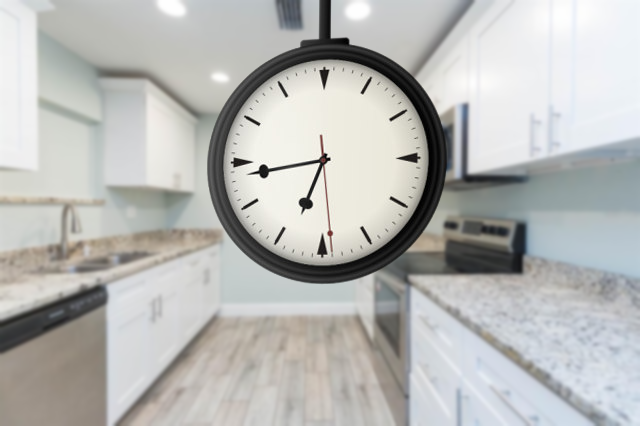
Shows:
{"hour": 6, "minute": 43, "second": 29}
